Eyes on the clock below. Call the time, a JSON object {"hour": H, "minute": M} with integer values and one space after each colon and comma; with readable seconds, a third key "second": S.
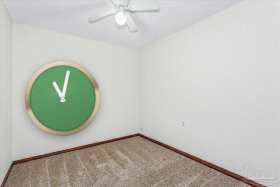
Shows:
{"hour": 11, "minute": 2}
